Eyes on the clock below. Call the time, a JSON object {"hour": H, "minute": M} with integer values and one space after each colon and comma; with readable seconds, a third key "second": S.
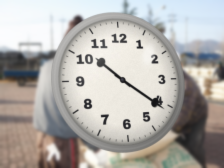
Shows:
{"hour": 10, "minute": 21}
